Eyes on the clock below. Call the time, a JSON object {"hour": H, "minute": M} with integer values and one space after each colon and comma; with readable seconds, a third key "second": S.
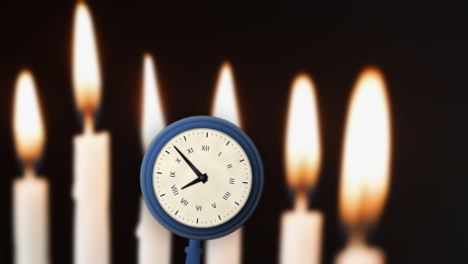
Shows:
{"hour": 7, "minute": 52}
